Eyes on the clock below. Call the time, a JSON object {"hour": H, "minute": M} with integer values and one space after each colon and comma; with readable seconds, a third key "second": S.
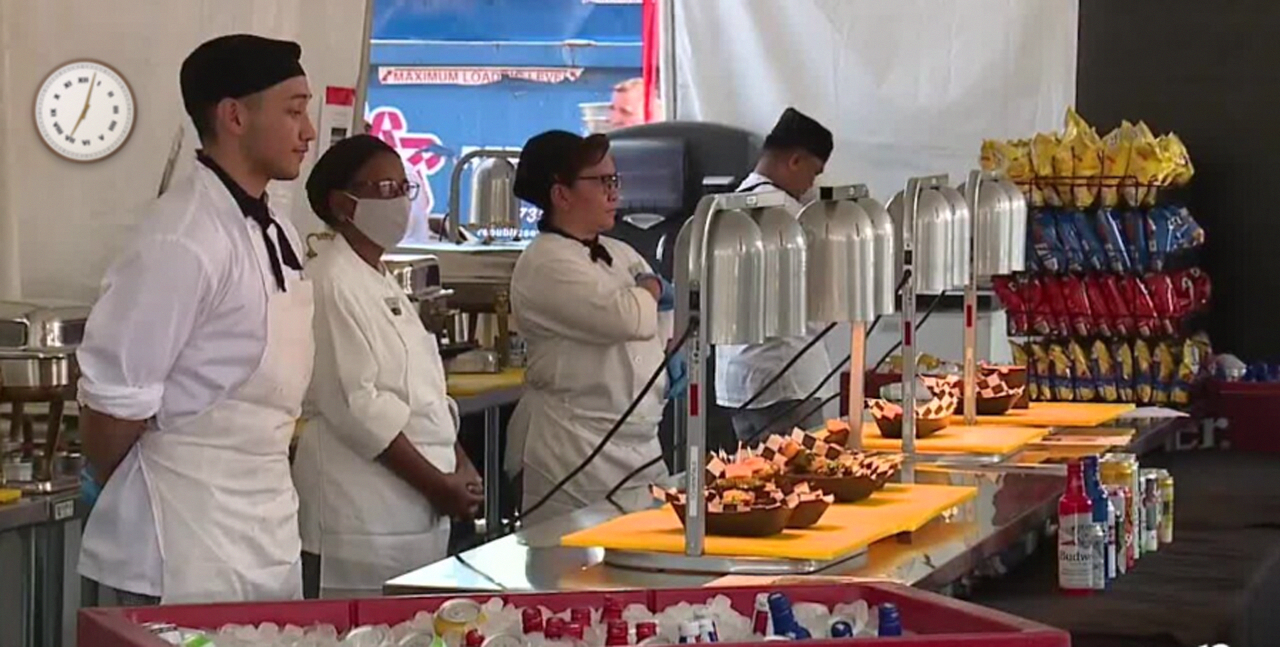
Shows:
{"hour": 7, "minute": 3}
